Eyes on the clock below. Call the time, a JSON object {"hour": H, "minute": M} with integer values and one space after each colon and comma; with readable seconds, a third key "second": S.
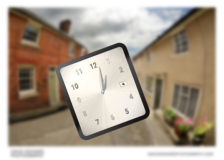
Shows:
{"hour": 1, "minute": 2}
